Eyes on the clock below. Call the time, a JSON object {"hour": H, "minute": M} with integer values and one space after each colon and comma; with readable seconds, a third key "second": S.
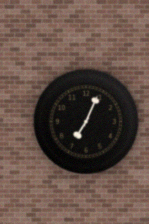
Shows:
{"hour": 7, "minute": 4}
